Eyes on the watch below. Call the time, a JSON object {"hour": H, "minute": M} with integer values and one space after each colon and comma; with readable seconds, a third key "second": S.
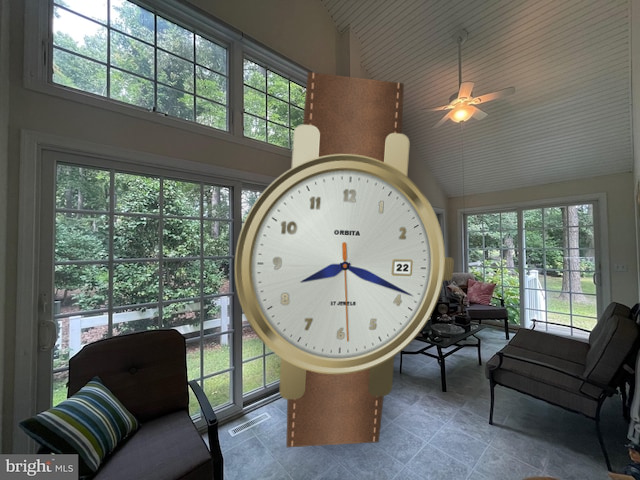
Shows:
{"hour": 8, "minute": 18, "second": 29}
